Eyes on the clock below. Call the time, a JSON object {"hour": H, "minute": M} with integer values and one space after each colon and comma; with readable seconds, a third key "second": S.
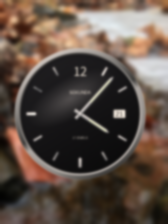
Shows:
{"hour": 4, "minute": 7}
